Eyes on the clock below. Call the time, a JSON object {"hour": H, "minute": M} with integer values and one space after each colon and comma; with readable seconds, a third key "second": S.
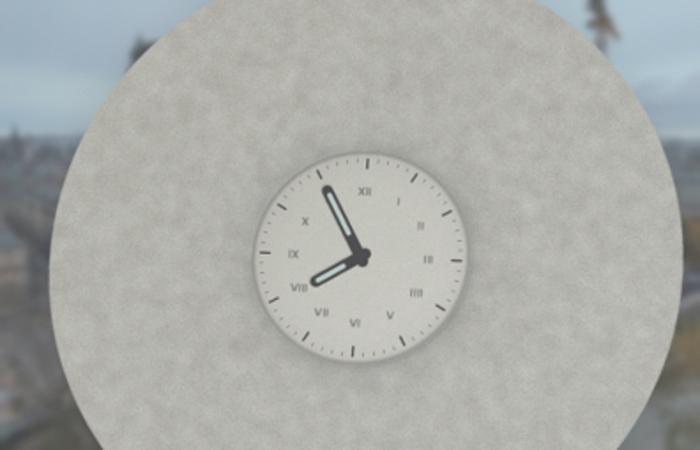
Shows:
{"hour": 7, "minute": 55}
